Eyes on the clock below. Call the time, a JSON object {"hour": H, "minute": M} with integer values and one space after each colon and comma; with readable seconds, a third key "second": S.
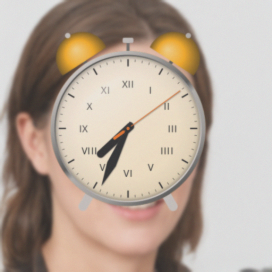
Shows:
{"hour": 7, "minute": 34, "second": 9}
